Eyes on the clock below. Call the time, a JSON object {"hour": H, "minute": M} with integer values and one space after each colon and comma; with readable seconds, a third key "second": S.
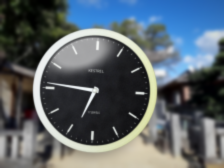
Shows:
{"hour": 6, "minute": 46}
